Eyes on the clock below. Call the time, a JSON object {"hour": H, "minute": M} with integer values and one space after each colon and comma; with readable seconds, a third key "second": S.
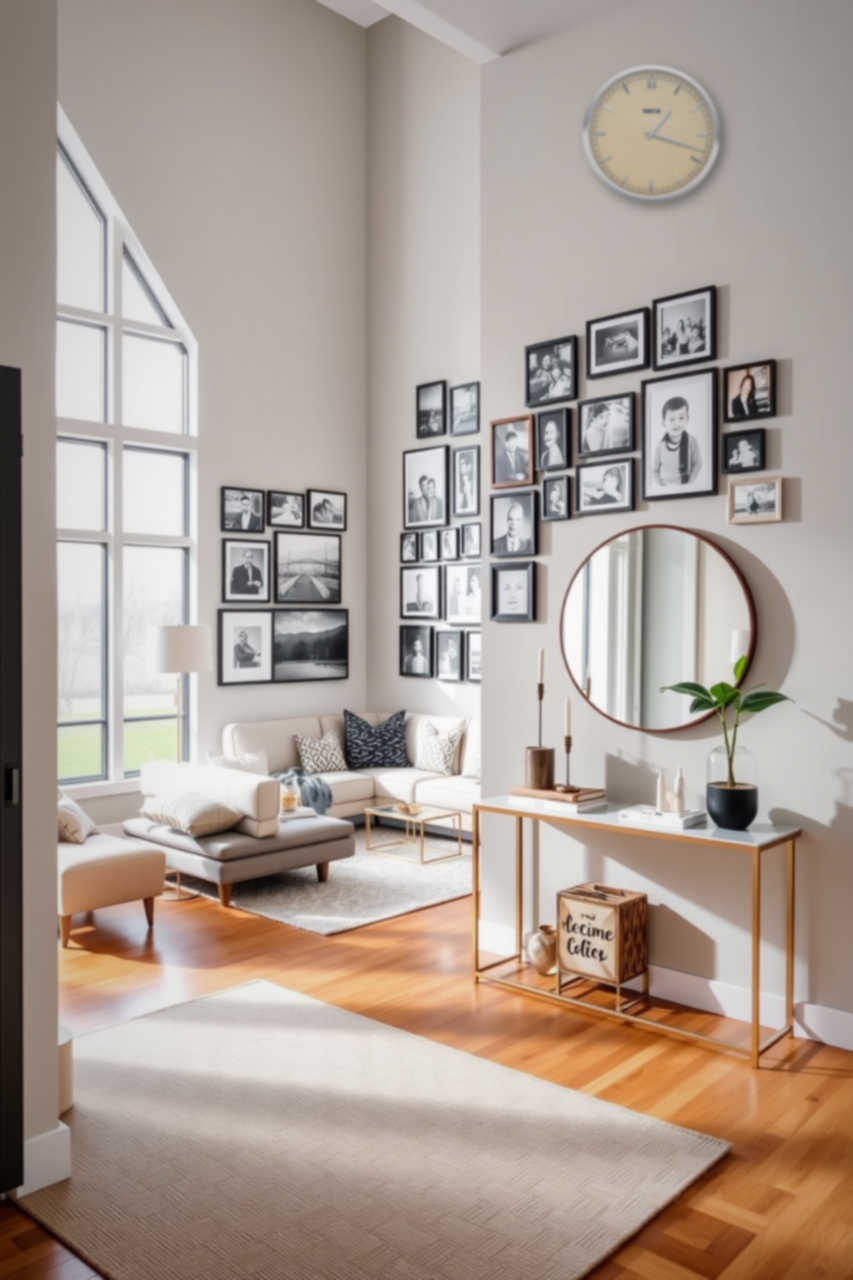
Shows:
{"hour": 1, "minute": 18}
